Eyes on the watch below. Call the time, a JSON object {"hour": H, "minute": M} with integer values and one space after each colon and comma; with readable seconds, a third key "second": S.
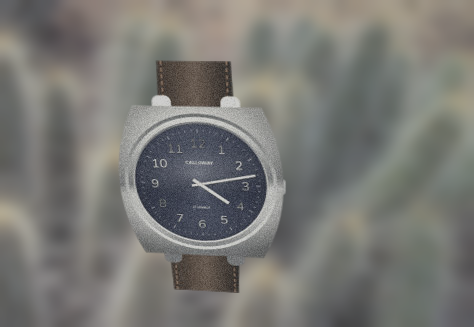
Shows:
{"hour": 4, "minute": 13}
